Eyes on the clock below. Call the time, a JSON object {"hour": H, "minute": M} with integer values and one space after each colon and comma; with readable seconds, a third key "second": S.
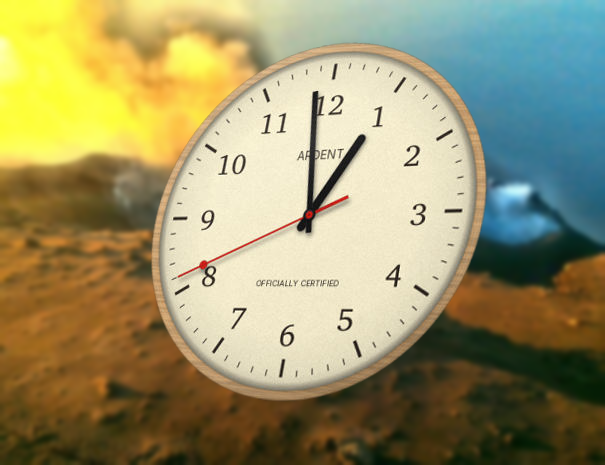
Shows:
{"hour": 12, "minute": 58, "second": 41}
